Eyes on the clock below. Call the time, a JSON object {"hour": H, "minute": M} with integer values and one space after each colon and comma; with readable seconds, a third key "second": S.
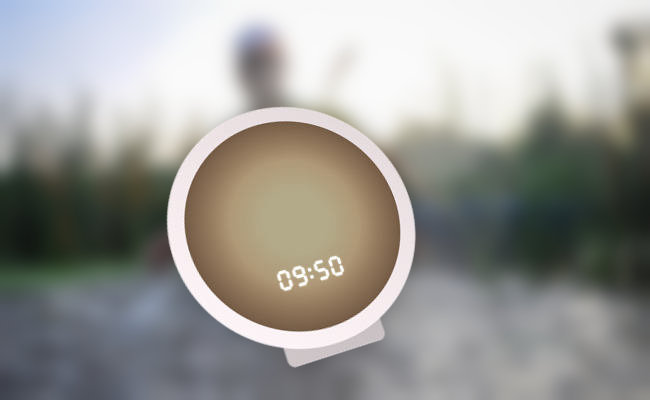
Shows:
{"hour": 9, "minute": 50}
